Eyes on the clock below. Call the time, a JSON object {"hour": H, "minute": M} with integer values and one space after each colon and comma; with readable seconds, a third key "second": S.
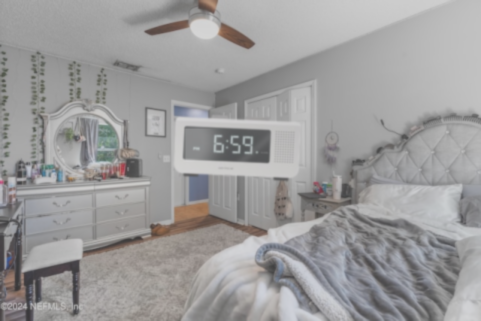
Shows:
{"hour": 6, "minute": 59}
